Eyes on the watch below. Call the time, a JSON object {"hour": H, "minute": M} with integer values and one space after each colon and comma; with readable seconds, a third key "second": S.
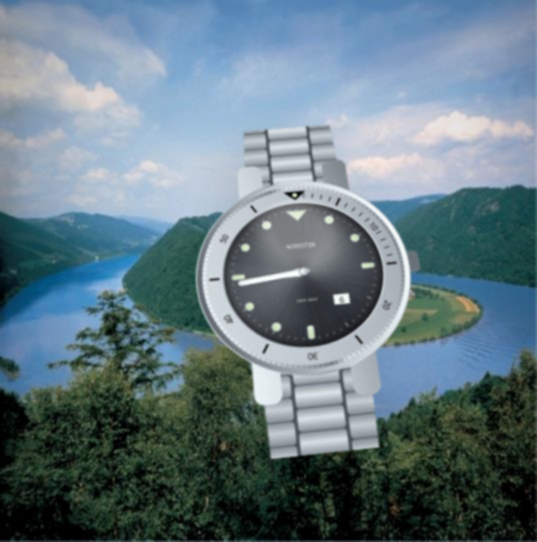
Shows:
{"hour": 8, "minute": 44}
